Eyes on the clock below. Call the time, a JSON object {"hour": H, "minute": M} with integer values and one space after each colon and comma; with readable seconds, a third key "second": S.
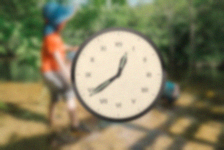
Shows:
{"hour": 12, "minute": 39}
